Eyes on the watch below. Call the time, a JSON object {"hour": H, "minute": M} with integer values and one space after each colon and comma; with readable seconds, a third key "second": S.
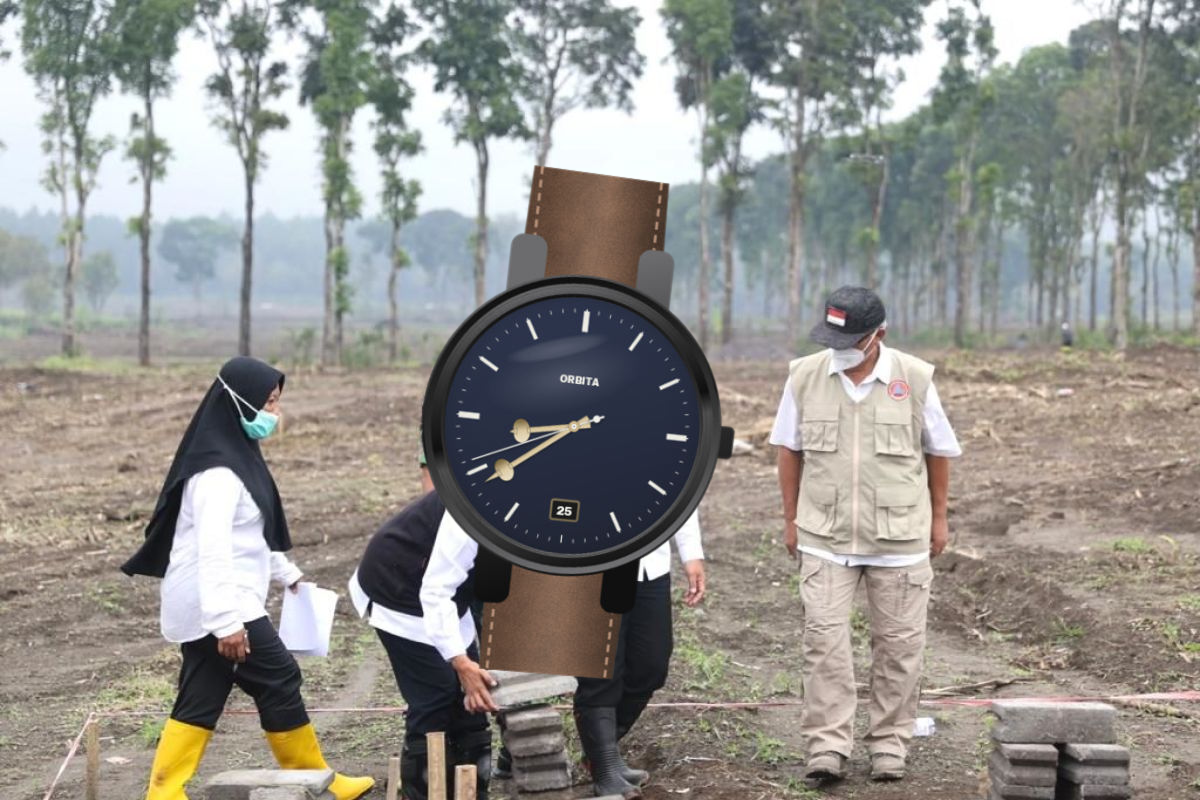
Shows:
{"hour": 8, "minute": 38, "second": 41}
